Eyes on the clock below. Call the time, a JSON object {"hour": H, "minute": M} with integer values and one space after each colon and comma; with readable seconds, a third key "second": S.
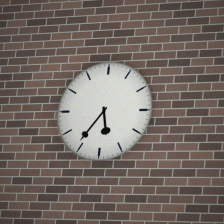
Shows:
{"hour": 5, "minute": 36}
